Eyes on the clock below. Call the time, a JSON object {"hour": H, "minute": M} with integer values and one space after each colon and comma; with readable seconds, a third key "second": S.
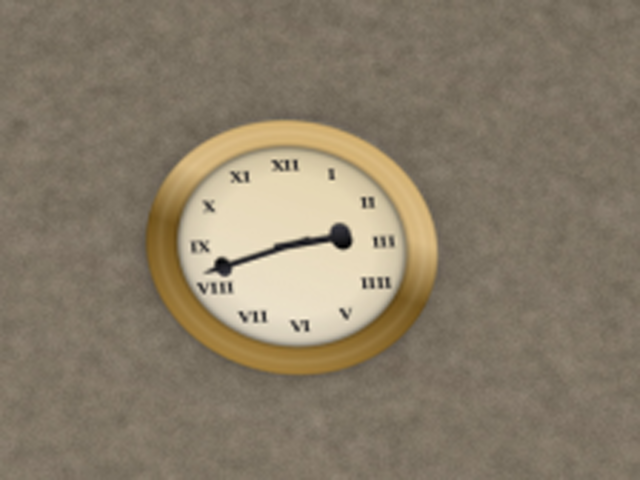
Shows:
{"hour": 2, "minute": 42}
